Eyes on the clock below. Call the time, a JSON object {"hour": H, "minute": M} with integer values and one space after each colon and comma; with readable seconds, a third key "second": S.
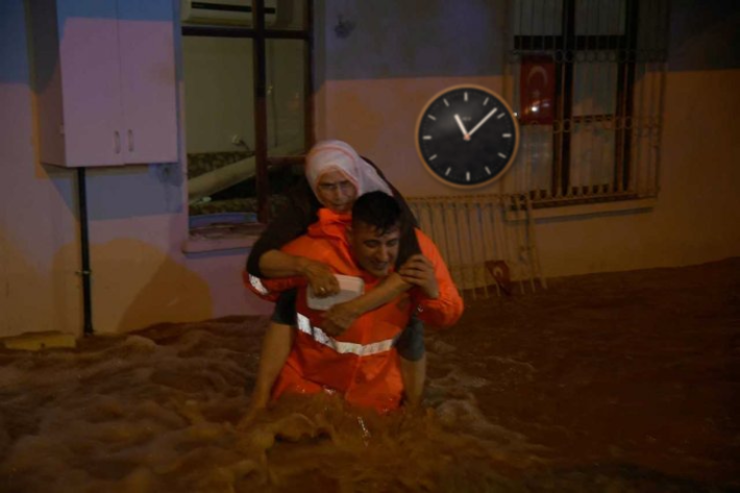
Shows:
{"hour": 11, "minute": 8}
